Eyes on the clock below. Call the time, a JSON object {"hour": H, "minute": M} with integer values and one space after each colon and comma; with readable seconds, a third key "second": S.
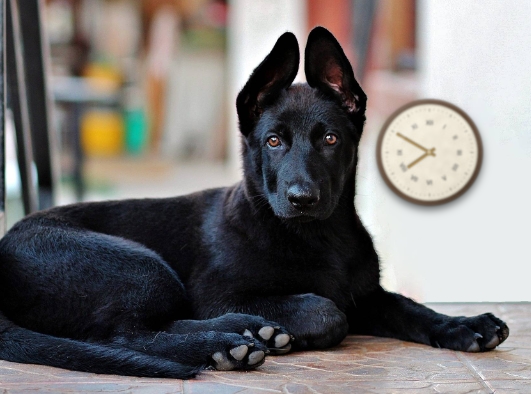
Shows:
{"hour": 7, "minute": 50}
